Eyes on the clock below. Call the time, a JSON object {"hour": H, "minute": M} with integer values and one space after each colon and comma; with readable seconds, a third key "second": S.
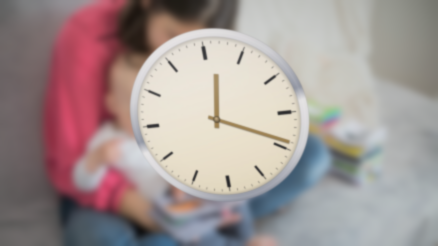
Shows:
{"hour": 12, "minute": 19}
